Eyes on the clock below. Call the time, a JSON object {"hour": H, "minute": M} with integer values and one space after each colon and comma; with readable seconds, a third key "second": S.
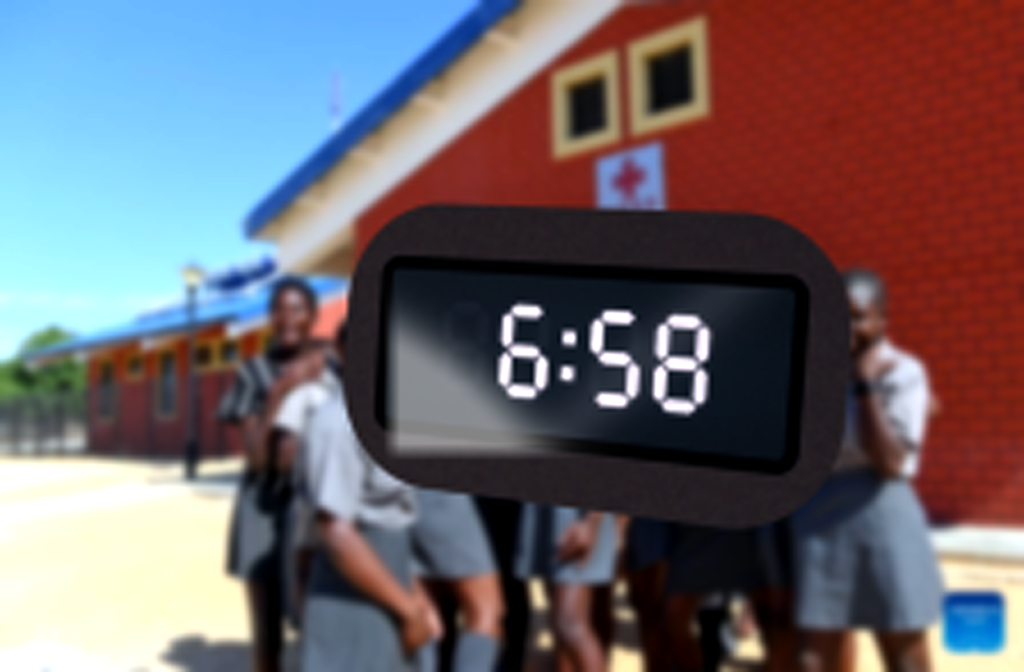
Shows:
{"hour": 6, "minute": 58}
